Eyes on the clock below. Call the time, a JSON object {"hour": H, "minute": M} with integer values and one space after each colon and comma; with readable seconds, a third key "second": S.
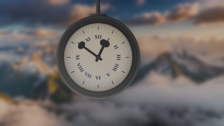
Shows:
{"hour": 12, "minute": 51}
